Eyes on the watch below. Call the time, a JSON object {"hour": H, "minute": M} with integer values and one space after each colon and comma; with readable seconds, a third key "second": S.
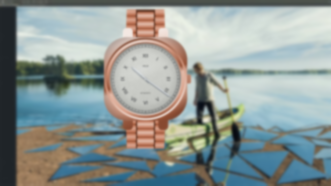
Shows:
{"hour": 10, "minute": 21}
